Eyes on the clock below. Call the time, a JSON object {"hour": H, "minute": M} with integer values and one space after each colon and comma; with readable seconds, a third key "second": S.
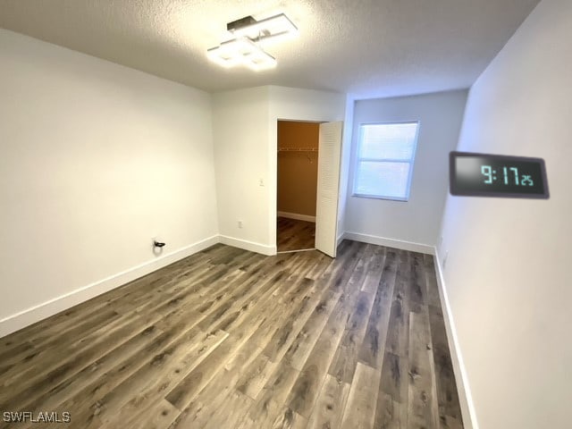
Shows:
{"hour": 9, "minute": 17}
